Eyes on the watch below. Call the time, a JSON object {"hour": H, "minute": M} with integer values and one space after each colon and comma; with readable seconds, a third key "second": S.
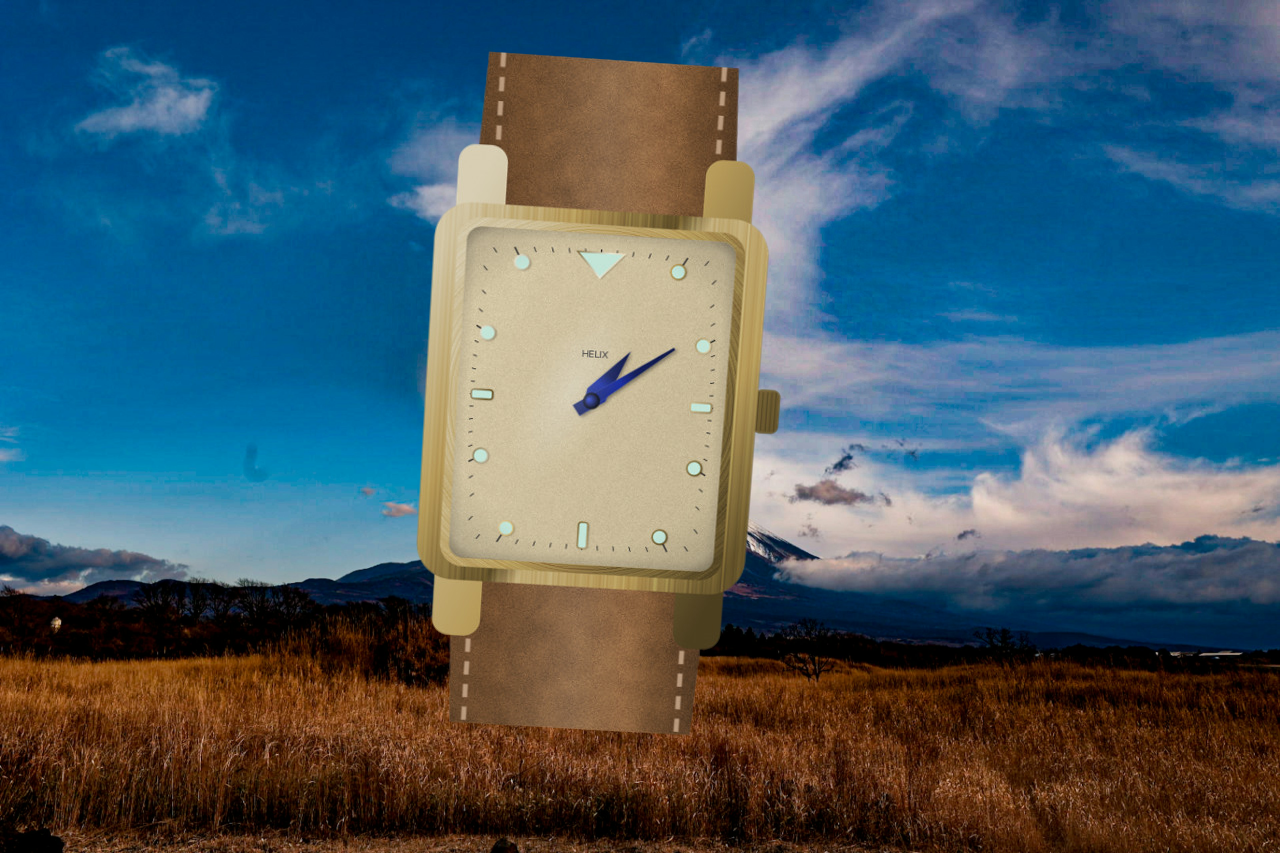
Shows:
{"hour": 1, "minute": 9}
